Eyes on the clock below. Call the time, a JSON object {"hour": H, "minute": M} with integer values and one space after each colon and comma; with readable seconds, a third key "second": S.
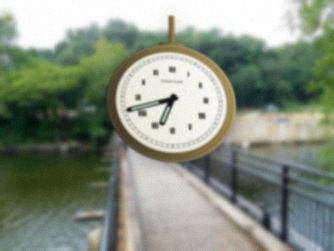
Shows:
{"hour": 6, "minute": 42}
